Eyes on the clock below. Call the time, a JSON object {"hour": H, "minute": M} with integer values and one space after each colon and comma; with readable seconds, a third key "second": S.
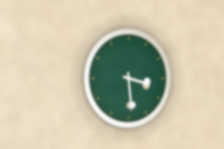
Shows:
{"hour": 3, "minute": 29}
